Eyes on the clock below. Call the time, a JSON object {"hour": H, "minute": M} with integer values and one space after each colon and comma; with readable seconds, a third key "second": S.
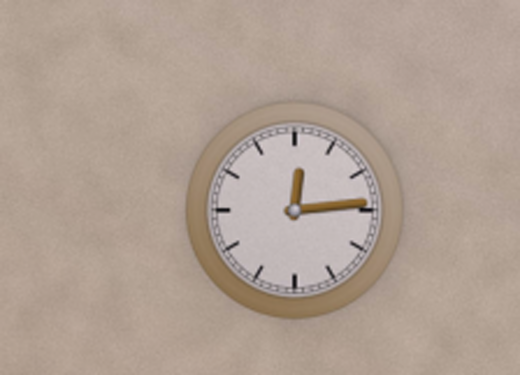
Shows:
{"hour": 12, "minute": 14}
